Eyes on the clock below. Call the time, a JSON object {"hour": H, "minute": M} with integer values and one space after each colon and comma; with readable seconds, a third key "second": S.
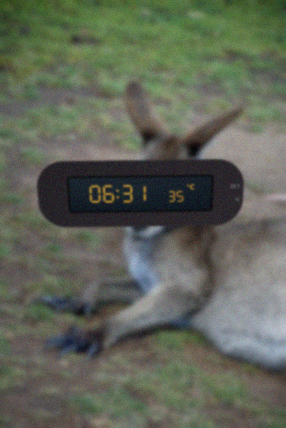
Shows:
{"hour": 6, "minute": 31}
